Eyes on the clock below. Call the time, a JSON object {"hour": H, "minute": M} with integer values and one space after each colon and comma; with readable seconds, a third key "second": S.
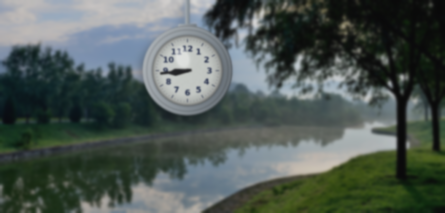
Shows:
{"hour": 8, "minute": 44}
